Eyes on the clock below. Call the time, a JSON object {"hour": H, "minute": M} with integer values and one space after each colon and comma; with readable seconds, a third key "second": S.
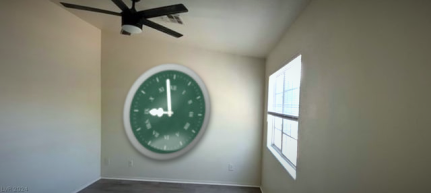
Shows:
{"hour": 8, "minute": 58}
